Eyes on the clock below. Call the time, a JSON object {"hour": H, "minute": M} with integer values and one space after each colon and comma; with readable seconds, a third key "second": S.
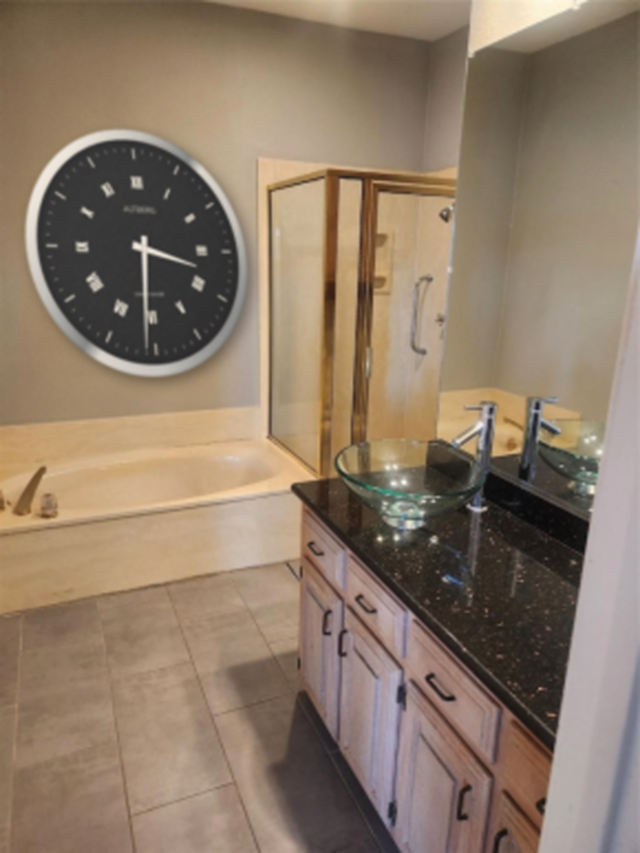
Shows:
{"hour": 3, "minute": 31}
